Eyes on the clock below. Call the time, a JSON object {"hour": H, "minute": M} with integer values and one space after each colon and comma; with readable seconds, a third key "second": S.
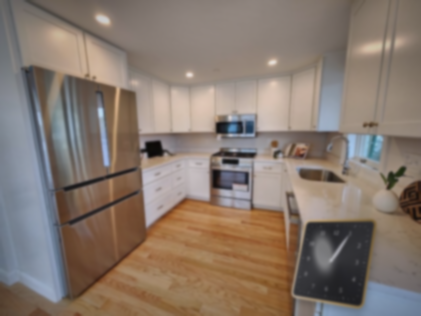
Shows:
{"hour": 1, "minute": 5}
